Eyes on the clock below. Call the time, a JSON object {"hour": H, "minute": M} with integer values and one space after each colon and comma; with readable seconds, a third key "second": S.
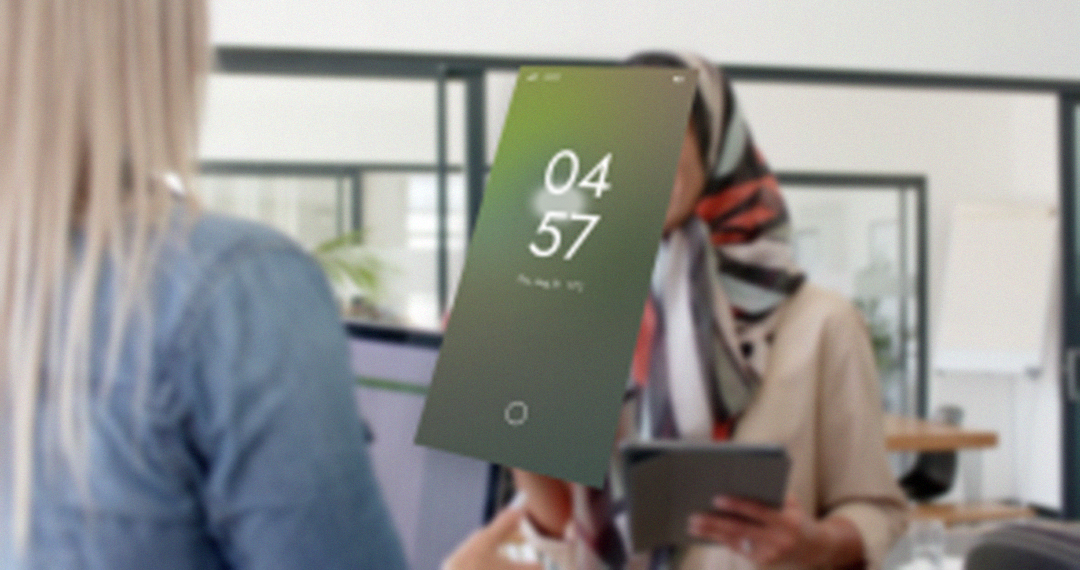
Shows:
{"hour": 4, "minute": 57}
